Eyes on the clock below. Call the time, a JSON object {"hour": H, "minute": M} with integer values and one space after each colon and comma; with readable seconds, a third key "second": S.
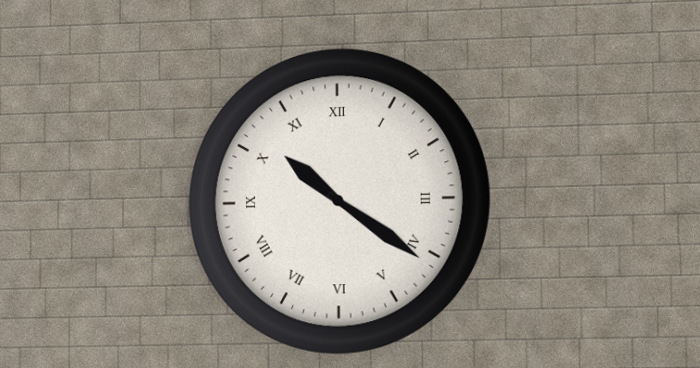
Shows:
{"hour": 10, "minute": 21}
